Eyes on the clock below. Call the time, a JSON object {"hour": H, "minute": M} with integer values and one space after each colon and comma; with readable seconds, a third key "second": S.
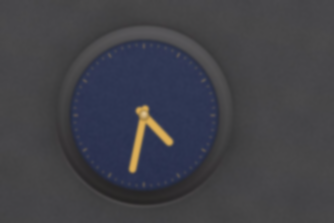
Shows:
{"hour": 4, "minute": 32}
